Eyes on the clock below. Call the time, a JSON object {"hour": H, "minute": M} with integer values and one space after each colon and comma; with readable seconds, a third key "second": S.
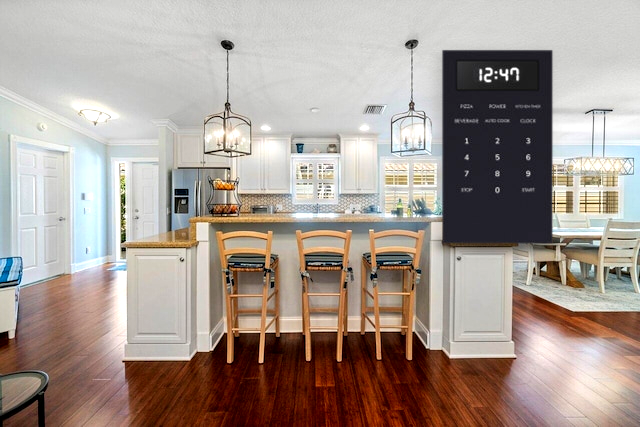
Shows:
{"hour": 12, "minute": 47}
